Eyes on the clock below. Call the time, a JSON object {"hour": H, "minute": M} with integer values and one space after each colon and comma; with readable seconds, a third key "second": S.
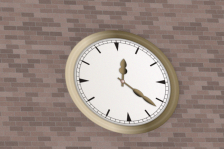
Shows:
{"hour": 12, "minute": 22}
